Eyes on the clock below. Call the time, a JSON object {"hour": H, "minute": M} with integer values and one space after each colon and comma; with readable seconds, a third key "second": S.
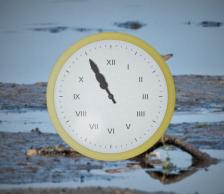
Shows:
{"hour": 10, "minute": 55}
